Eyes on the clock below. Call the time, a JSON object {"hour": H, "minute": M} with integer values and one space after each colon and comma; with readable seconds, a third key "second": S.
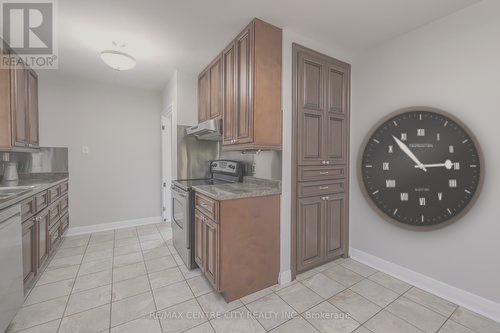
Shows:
{"hour": 2, "minute": 53}
